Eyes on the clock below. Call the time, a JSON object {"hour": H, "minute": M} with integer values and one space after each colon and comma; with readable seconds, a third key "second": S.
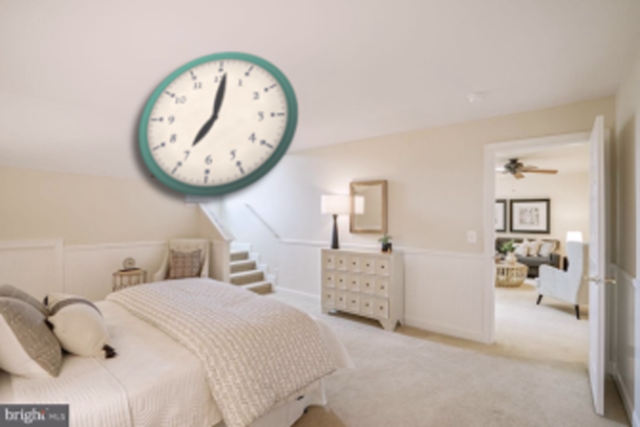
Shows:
{"hour": 7, "minute": 1}
